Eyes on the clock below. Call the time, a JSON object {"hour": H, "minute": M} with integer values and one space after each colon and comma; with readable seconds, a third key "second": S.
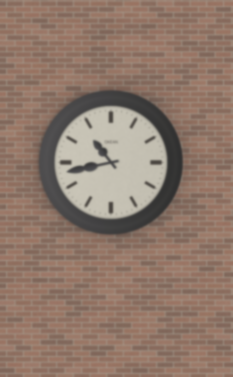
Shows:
{"hour": 10, "minute": 43}
